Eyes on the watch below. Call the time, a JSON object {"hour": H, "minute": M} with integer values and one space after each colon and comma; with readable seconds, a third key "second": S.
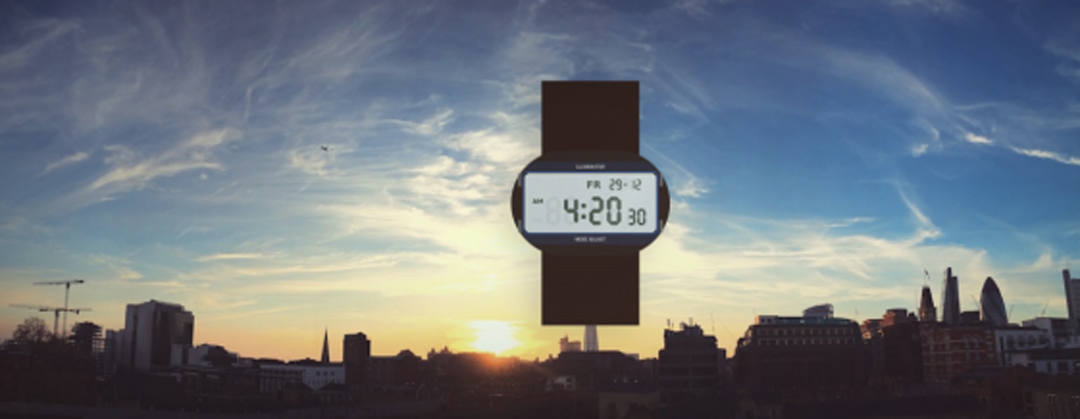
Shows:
{"hour": 4, "minute": 20, "second": 30}
